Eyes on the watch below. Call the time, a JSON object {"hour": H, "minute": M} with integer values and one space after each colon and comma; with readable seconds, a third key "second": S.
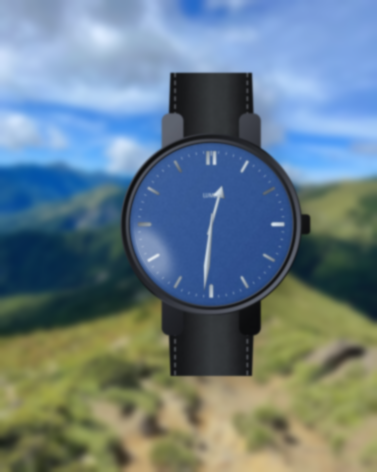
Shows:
{"hour": 12, "minute": 31}
